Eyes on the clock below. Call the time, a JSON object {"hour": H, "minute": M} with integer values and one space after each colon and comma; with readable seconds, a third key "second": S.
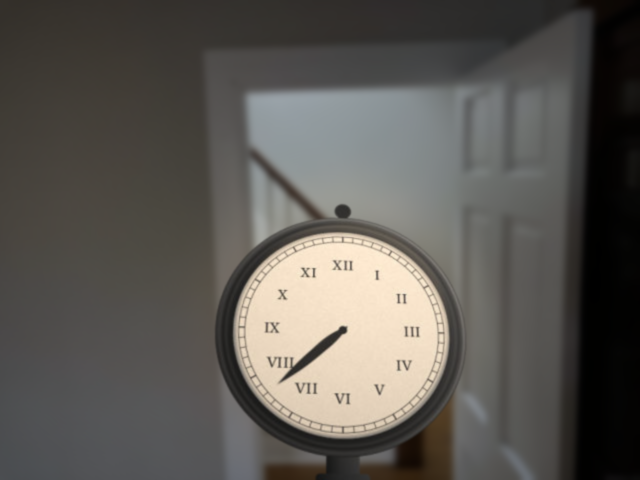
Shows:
{"hour": 7, "minute": 38}
